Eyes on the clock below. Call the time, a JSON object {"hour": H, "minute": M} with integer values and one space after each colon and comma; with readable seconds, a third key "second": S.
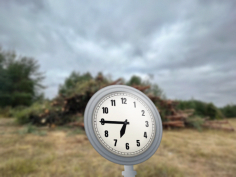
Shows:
{"hour": 6, "minute": 45}
